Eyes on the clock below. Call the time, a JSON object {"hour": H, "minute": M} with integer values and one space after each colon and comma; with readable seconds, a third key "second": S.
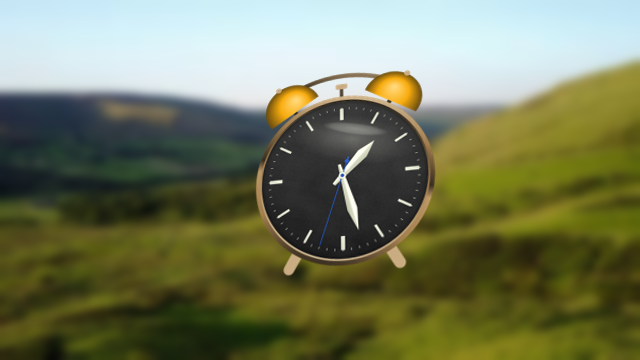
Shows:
{"hour": 1, "minute": 27, "second": 33}
